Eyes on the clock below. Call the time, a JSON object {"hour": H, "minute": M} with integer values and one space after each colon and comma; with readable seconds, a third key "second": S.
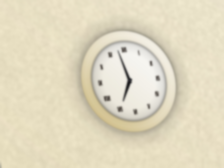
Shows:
{"hour": 6, "minute": 58}
